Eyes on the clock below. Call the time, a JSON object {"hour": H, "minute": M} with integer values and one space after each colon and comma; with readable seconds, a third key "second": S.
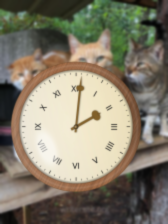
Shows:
{"hour": 2, "minute": 1}
